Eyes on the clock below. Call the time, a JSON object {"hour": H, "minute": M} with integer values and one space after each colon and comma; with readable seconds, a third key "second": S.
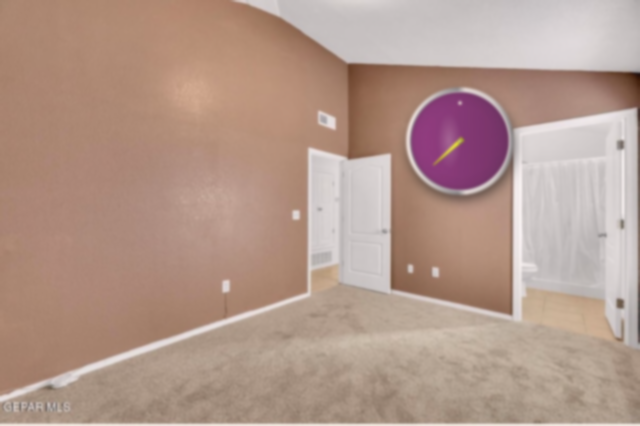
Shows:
{"hour": 7, "minute": 38}
